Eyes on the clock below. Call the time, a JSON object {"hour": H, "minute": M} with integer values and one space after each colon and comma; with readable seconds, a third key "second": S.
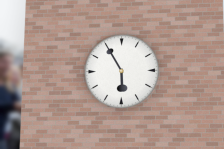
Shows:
{"hour": 5, "minute": 55}
